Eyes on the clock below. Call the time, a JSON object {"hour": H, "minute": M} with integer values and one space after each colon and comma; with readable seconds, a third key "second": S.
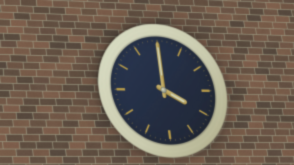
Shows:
{"hour": 4, "minute": 0}
